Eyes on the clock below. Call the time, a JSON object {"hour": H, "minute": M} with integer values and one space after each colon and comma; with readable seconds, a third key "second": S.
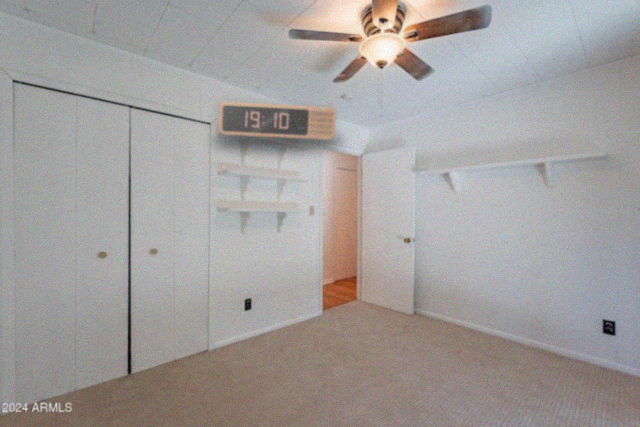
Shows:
{"hour": 19, "minute": 10}
